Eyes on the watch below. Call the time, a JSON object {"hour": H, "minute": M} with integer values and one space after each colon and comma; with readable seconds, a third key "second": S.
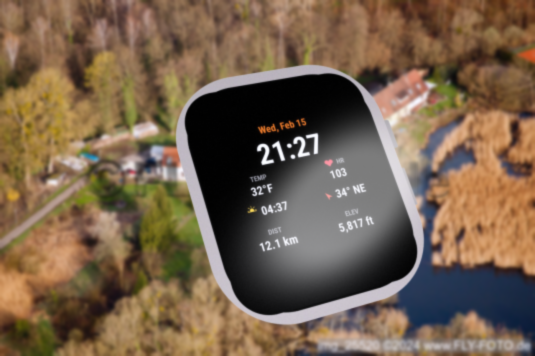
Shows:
{"hour": 21, "minute": 27}
